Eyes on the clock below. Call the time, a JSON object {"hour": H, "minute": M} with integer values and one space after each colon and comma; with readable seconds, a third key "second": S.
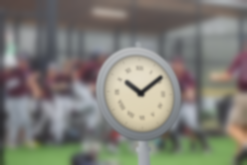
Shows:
{"hour": 10, "minute": 9}
